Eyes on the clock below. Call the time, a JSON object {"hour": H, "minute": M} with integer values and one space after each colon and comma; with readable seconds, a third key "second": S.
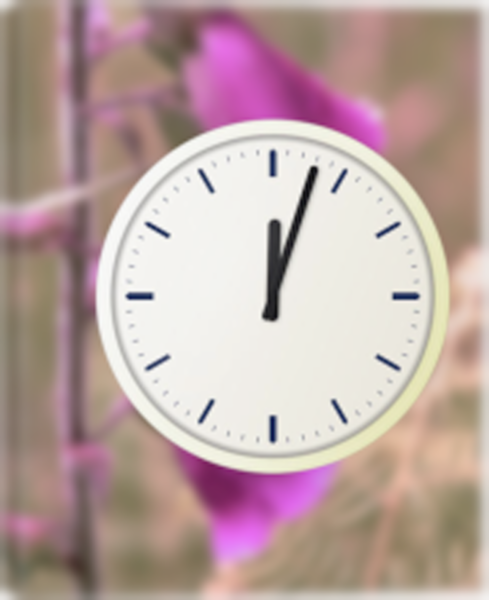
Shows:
{"hour": 12, "minute": 3}
